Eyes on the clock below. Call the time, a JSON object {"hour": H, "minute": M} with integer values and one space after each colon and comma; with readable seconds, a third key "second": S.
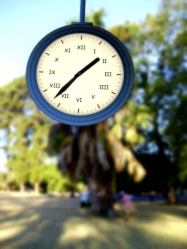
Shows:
{"hour": 1, "minute": 37}
